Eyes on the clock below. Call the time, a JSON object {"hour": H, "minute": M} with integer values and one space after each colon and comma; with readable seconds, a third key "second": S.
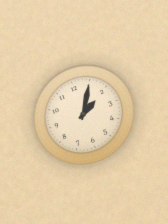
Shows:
{"hour": 2, "minute": 5}
